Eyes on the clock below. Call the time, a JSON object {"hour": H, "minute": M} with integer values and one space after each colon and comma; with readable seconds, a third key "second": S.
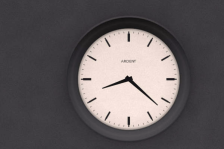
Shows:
{"hour": 8, "minute": 22}
